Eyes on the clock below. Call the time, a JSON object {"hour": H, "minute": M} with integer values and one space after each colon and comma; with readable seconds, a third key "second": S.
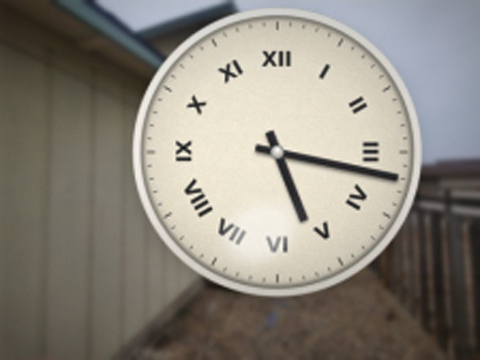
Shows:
{"hour": 5, "minute": 17}
